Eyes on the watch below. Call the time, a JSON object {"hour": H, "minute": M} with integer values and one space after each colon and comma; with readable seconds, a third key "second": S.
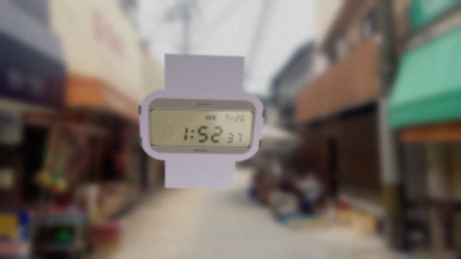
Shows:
{"hour": 1, "minute": 52, "second": 37}
